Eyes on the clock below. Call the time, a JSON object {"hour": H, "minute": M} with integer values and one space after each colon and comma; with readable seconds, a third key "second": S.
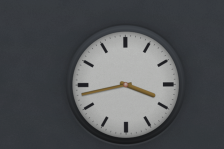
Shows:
{"hour": 3, "minute": 43}
